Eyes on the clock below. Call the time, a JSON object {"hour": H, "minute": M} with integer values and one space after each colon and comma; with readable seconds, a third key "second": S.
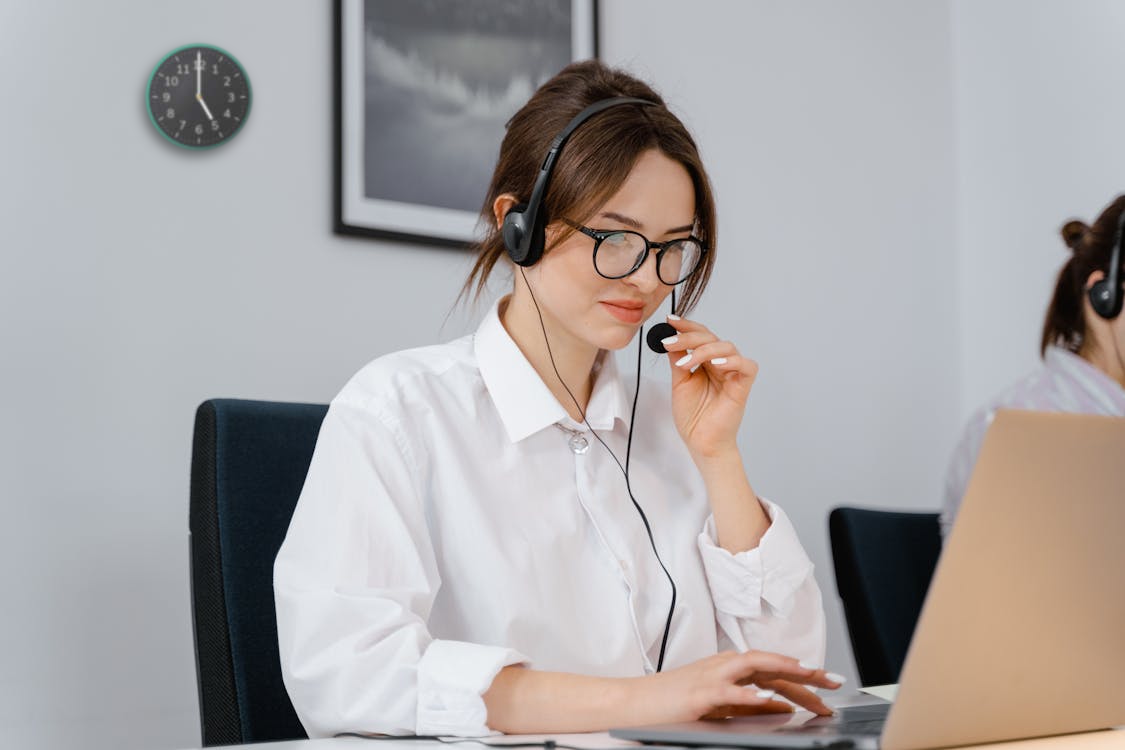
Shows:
{"hour": 5, "minute": 0}
